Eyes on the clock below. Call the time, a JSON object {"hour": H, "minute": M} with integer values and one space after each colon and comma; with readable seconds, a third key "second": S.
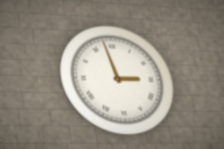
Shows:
{"hour": 2, "minute": 58}
